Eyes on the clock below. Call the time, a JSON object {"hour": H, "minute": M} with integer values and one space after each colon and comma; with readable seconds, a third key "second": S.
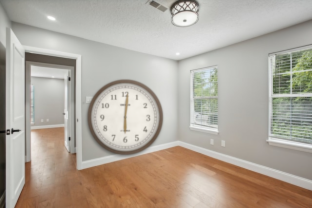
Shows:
{"hour": 6, "minute": 1}
